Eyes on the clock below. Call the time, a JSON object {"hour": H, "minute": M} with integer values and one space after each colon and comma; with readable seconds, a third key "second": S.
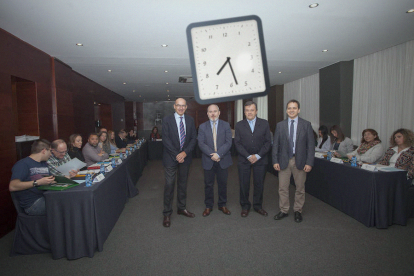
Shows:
{"hour": 7, "minute": 28}
